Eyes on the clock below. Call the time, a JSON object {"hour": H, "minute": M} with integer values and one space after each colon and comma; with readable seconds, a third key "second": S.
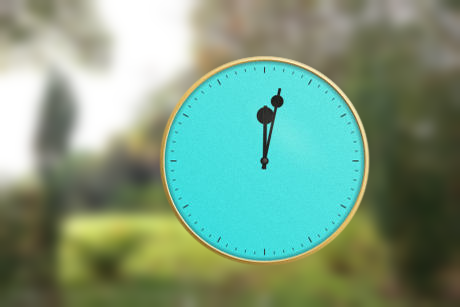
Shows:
{"hour": 12, "minute": 2}
